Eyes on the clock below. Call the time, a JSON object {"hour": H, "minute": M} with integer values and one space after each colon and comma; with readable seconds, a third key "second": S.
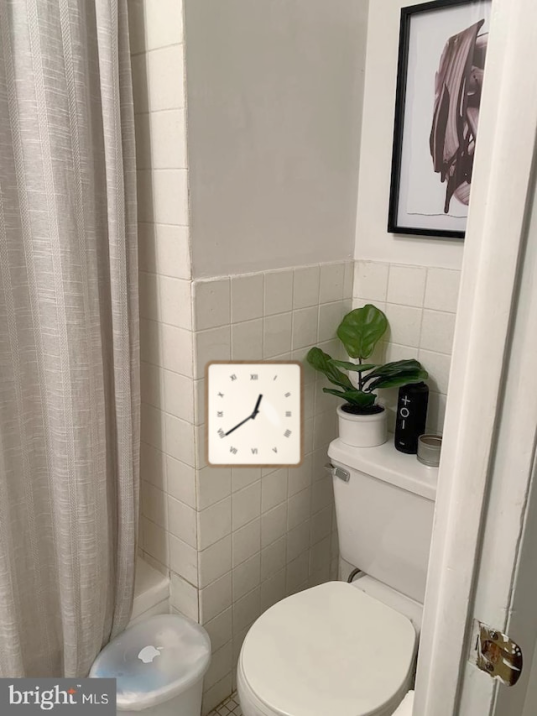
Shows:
{"hour": 12, "minute": 39}
